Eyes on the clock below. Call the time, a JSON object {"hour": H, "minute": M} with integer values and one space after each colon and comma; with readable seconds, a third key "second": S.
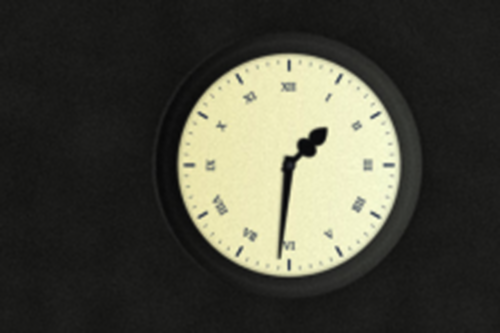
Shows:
{"hour": 1, "minute": 31}
